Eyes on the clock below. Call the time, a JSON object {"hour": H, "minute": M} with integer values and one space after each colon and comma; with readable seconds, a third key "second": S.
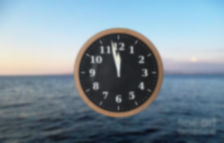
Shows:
{"hour": 11, "minute": 58}
